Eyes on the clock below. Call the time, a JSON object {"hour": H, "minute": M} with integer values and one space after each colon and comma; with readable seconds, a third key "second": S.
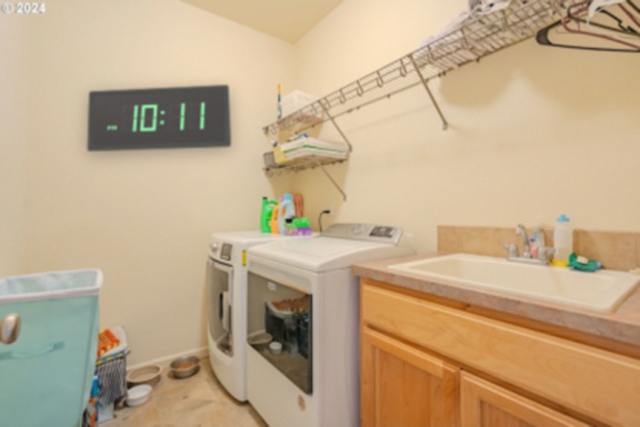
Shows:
{"hour": 10, "minute": 11}
